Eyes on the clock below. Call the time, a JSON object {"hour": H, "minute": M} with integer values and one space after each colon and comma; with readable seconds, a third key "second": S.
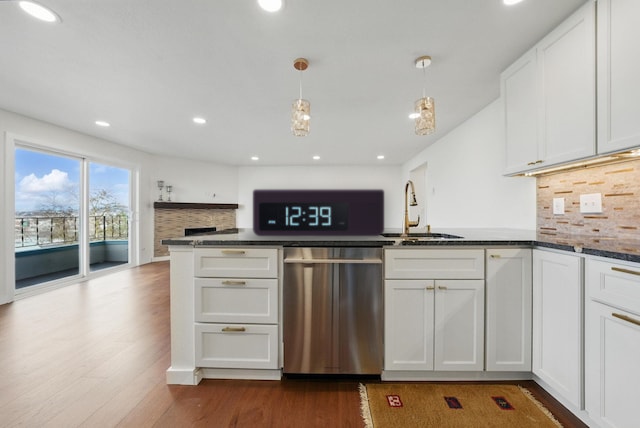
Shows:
{"hour": 12, "minute": 39}
